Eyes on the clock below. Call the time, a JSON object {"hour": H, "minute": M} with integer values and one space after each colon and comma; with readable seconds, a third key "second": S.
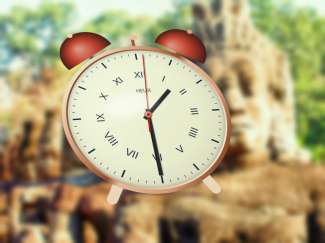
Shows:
{"hour": 1, "minute": 30, "second": 1}
